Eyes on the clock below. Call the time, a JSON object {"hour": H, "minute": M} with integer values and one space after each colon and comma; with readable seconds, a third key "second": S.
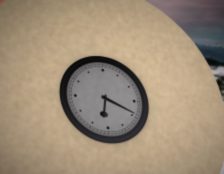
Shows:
{"hour": 6, "minute": 19}
